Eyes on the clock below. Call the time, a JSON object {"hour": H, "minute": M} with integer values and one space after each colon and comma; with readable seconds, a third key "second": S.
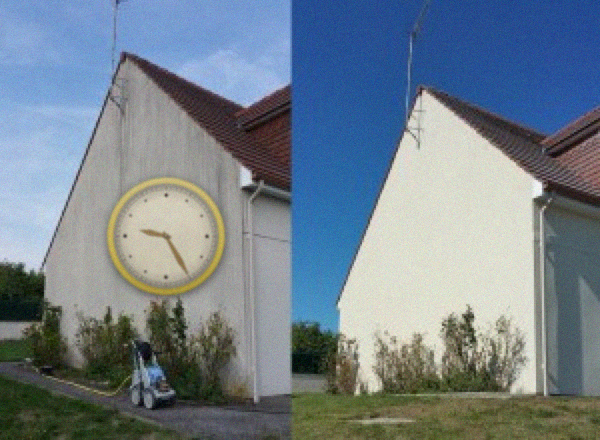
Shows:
{"hour": 9, "minute": 25}
